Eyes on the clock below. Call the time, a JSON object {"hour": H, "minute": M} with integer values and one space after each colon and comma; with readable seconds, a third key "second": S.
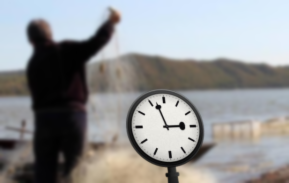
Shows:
{"hour": 2, "minute": 57}
